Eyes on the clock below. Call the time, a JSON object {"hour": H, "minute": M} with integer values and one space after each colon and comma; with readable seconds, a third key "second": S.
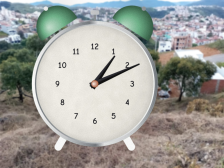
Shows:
{"hour": 1, "minute": 11}
